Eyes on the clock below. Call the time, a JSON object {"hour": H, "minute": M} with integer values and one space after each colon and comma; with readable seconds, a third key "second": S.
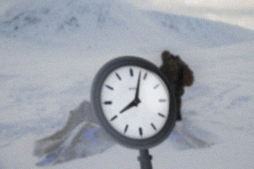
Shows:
{"hour": 8, "minute": 3}
